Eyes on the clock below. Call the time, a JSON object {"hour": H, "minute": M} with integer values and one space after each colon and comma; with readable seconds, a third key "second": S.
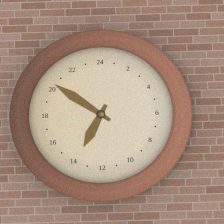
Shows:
{"hour": 13, "minute": 51}
